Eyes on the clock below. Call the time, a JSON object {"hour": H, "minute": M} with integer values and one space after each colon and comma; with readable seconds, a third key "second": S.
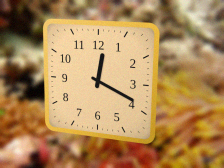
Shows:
{"hour": 12, "minute": 19}
